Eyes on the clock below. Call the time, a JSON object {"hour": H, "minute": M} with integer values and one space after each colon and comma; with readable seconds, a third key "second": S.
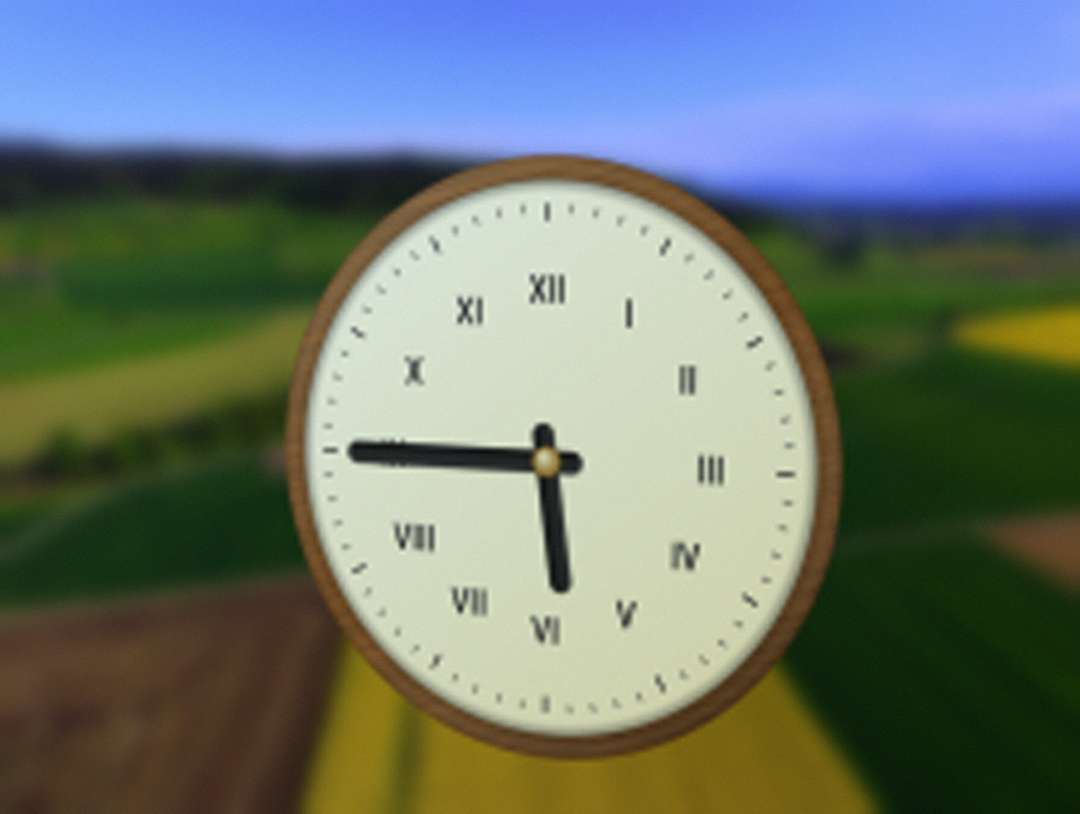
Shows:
{"hour": 5, "minute": 45}
